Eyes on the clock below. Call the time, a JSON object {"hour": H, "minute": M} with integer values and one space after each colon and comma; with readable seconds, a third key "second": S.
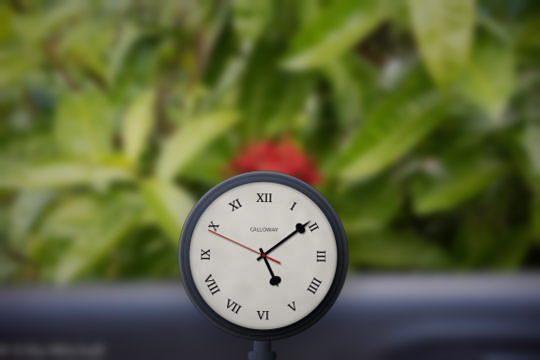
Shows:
{"hour": 5, "minute": 8, "second": 49}
